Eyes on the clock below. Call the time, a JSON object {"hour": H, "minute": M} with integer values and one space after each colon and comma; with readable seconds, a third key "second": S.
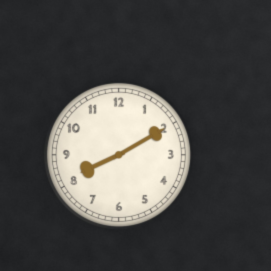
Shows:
{"hour": 8, "minute": 10}
